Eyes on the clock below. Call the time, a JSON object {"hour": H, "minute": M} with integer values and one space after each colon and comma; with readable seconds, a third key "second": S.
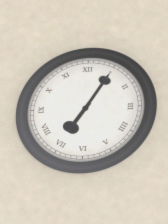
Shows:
{"hour": 7, "minute": 5}
